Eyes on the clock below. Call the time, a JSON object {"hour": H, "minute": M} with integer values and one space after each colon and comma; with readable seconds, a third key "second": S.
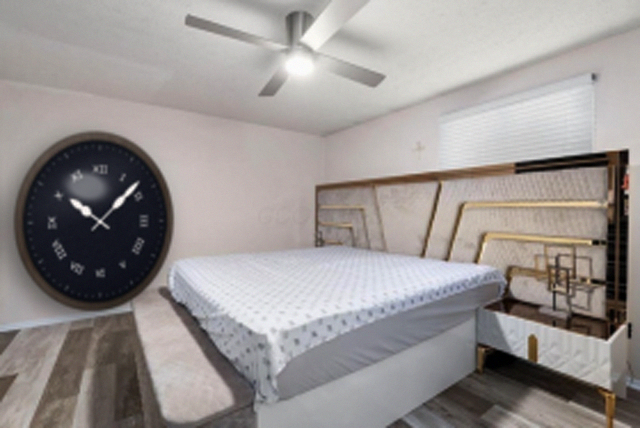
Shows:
{"hour": 10, "minute": 8}
